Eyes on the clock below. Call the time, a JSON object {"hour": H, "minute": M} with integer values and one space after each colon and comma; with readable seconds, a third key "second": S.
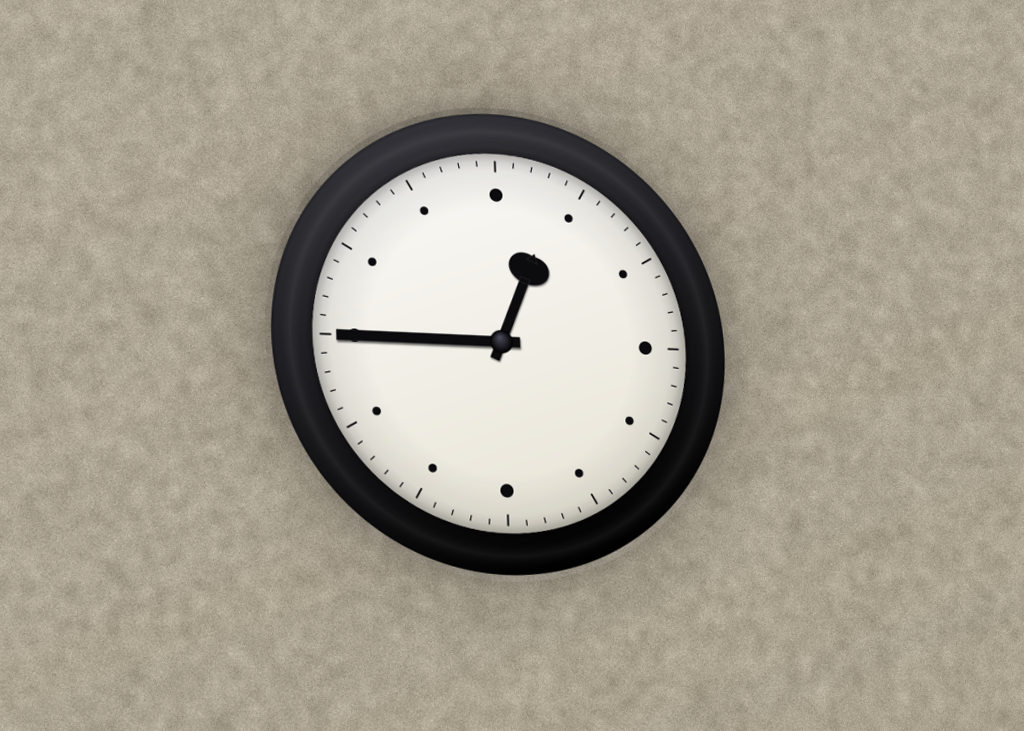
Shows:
{"hour": 12, "minute": 45}
